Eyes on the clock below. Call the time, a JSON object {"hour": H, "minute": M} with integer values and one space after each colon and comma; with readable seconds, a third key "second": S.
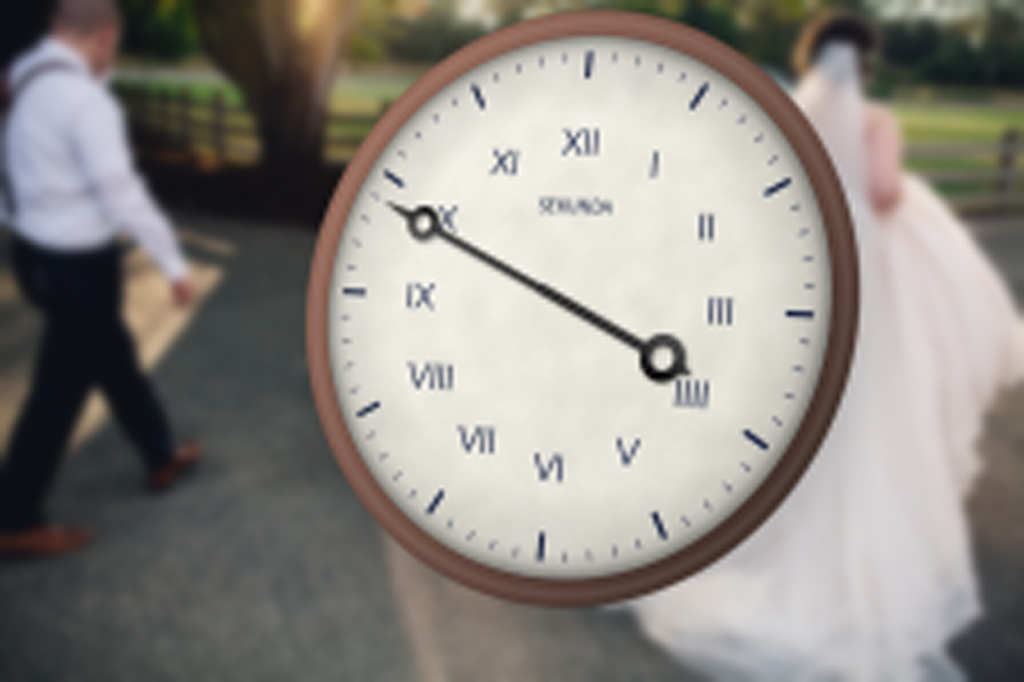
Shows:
{"hour": 3, "minute": 49}
